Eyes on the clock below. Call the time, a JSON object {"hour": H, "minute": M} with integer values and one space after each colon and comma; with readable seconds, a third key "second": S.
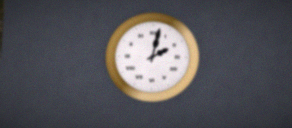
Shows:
{"hour": 2, "minute": 2}
